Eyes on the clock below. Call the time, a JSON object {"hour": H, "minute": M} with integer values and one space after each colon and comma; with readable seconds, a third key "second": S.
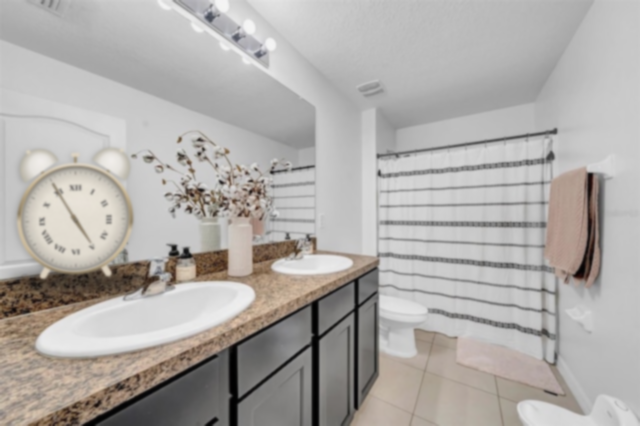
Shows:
{"hour": 4, "minute": 55}
